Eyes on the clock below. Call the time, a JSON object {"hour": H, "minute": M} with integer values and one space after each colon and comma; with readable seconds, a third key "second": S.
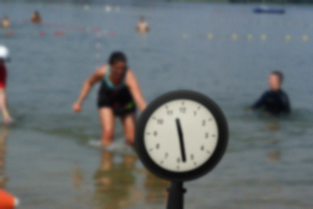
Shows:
{"hour": 11, "minute": 28}
